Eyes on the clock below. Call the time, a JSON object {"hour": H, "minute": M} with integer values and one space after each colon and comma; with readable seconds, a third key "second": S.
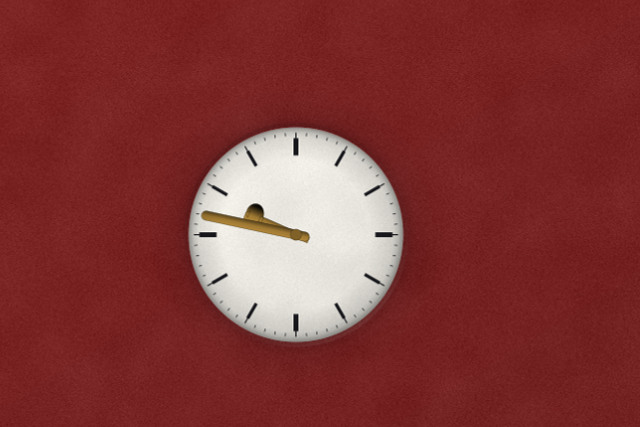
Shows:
{"hour": 9, "minute": 47}
